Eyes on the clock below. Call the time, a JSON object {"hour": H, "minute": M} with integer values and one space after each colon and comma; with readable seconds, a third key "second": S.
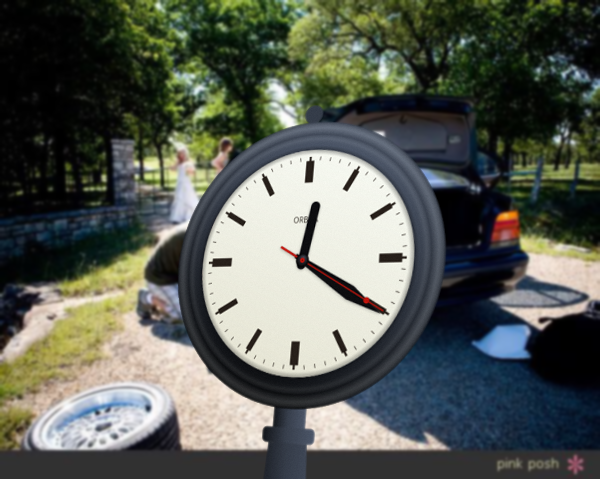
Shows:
{"hour": 12, "minute": 20, "second": 20}
